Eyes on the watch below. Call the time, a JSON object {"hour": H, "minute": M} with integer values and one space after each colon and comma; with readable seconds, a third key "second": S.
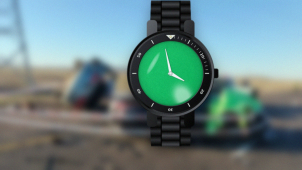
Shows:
{"hour": 3, "minute": 58}
